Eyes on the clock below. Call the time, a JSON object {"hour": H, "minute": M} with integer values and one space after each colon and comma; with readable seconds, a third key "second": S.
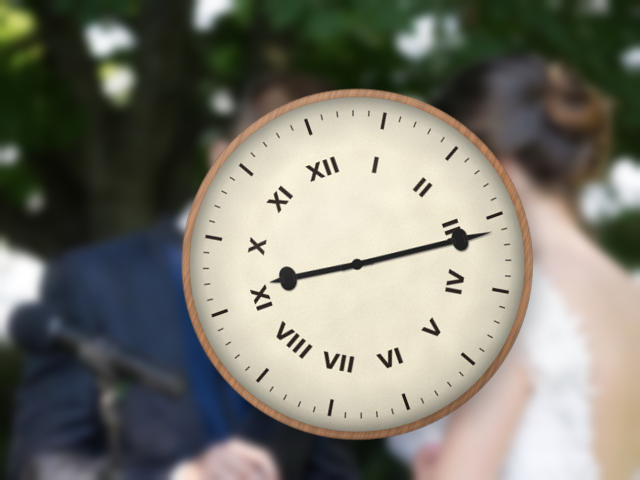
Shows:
{"hour": 9, "minute": 16}
